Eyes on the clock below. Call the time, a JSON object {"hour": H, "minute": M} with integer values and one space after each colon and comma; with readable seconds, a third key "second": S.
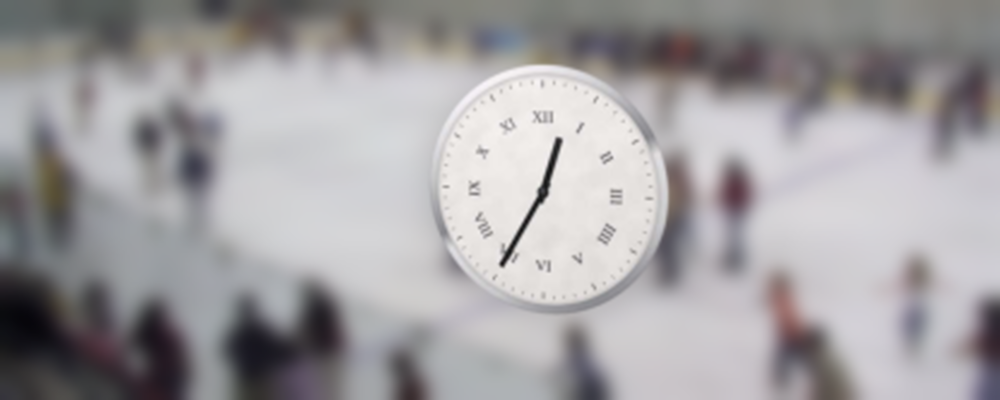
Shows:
{"hour": 12, "minute": 35}
